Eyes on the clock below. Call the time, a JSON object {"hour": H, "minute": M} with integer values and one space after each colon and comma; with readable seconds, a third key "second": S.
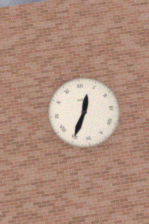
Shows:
{"hour": 12, "minute": 35}
